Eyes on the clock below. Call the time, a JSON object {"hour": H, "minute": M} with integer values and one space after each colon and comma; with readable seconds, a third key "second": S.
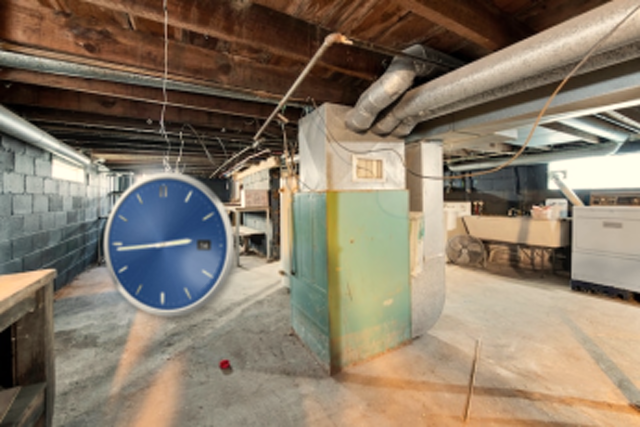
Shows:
{"hour": 2, "minute": 44}
